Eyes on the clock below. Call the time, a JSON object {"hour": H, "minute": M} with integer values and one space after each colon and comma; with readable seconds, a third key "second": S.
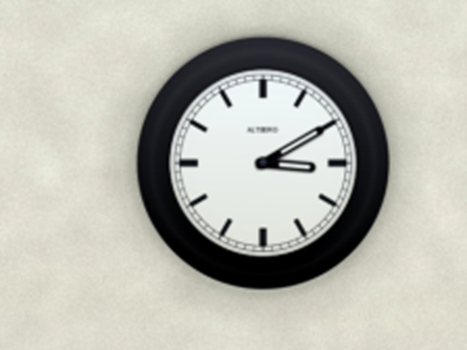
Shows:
{"hour": 3, "minute": 10}
